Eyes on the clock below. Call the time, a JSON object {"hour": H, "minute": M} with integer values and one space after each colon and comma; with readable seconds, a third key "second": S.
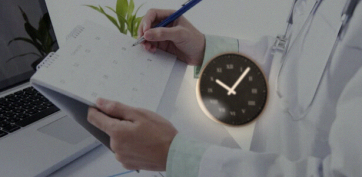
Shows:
{"hour": 10, "minute": 7}
